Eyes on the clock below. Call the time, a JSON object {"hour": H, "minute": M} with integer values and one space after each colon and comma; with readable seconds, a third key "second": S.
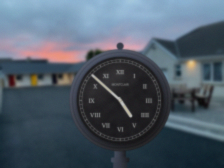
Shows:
{"hour": 4, "minute": 52}
